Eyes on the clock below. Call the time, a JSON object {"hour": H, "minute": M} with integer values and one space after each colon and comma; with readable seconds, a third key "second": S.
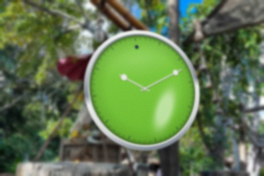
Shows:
{"hour": 10, "minute": 12}
